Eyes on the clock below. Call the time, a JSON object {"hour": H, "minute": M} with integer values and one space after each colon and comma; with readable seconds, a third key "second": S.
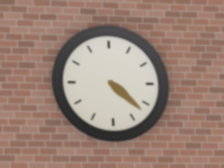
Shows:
{"hour": 4, "minute": 22}
